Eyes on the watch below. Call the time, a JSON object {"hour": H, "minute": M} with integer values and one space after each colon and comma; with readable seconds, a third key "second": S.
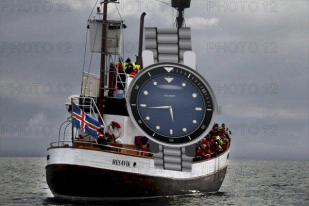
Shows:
{"hour": 5, "minute": 44}
